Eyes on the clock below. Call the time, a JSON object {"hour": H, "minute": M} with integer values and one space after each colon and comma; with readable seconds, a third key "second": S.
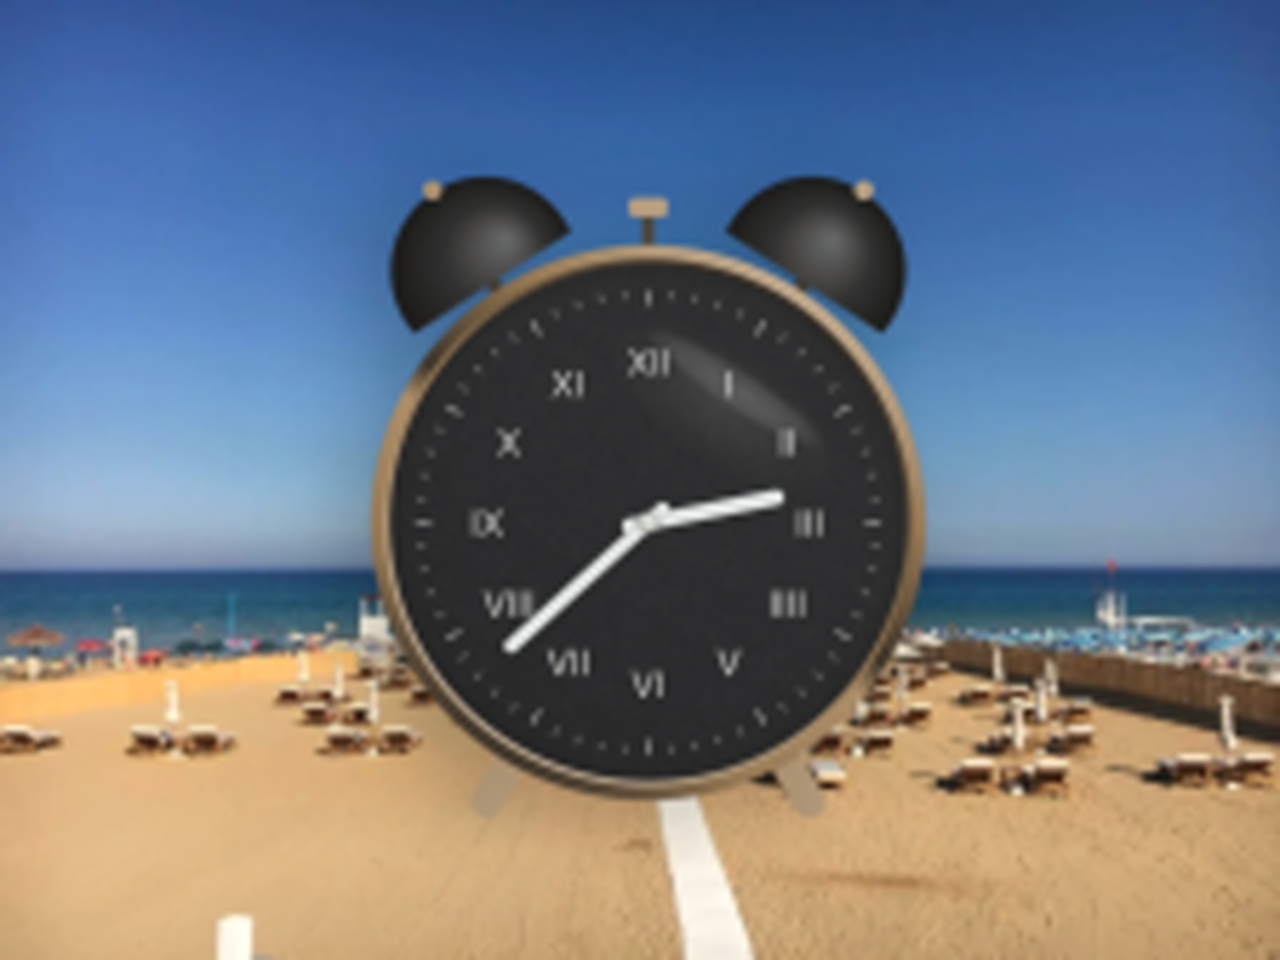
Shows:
{"hour": 2, "minute": 38}
